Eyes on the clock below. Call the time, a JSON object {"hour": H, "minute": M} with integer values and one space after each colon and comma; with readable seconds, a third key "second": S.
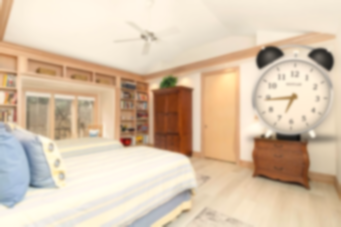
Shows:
{"hour": 6, "minute": 44}
